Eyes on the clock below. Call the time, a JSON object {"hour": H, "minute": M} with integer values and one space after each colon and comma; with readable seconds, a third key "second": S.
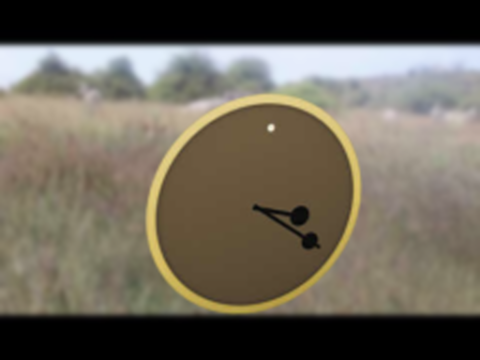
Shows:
{"hour": 3, "minute": 20}
